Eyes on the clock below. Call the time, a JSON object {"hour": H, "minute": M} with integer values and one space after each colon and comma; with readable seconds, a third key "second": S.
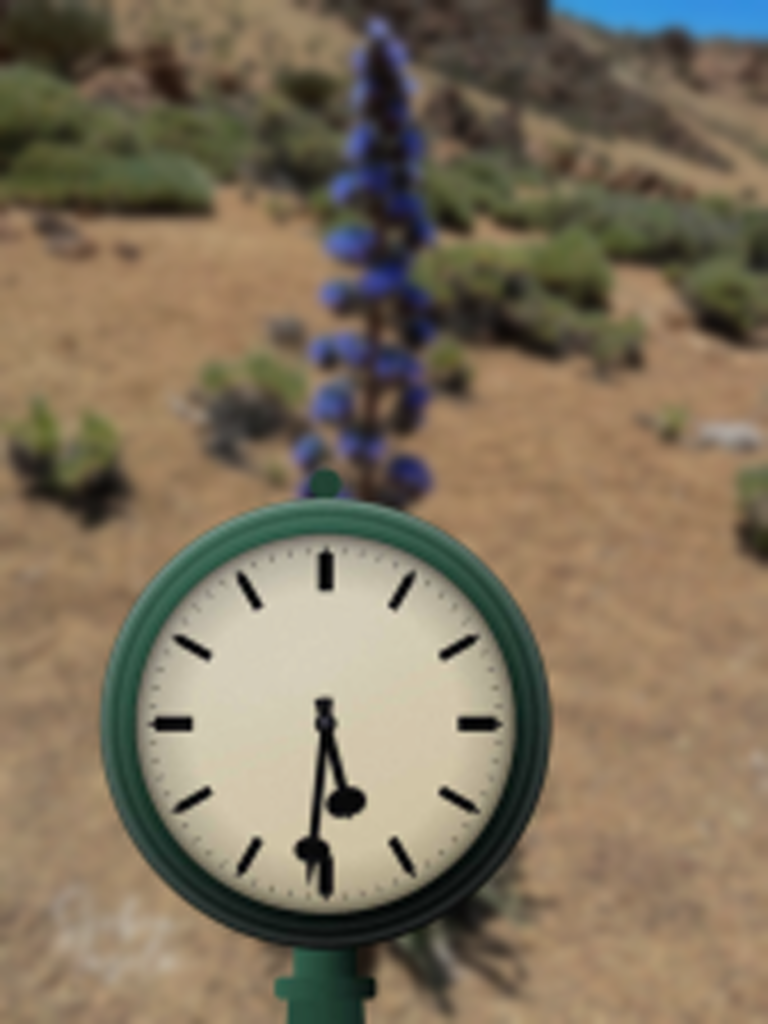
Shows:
{"hour": 5, "minute": 31}
